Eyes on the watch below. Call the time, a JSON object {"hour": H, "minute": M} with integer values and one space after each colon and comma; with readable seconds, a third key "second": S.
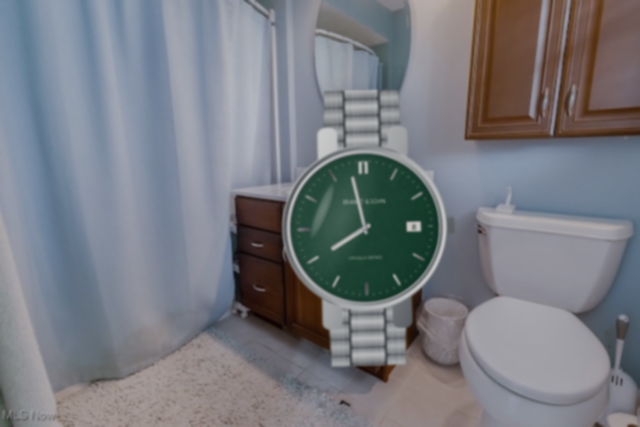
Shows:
{"hour": 7, "minute": 58}
